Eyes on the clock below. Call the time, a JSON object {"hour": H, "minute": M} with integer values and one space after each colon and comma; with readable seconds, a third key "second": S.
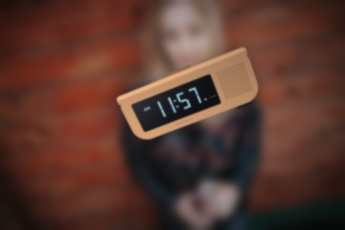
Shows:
{"hour": 11, "minute": 57}
